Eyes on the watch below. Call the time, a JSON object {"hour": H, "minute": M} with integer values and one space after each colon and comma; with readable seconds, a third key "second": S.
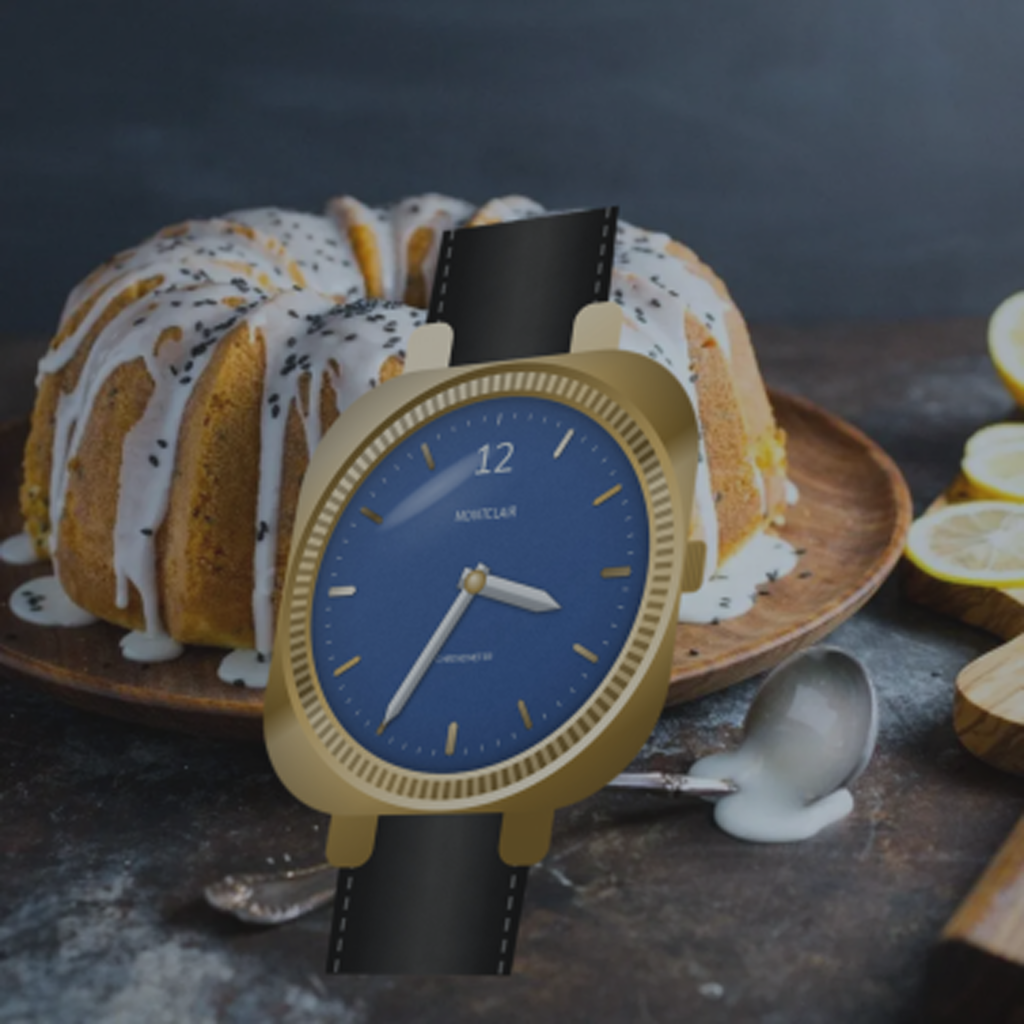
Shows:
{"hour": 3, "minute": 35}
